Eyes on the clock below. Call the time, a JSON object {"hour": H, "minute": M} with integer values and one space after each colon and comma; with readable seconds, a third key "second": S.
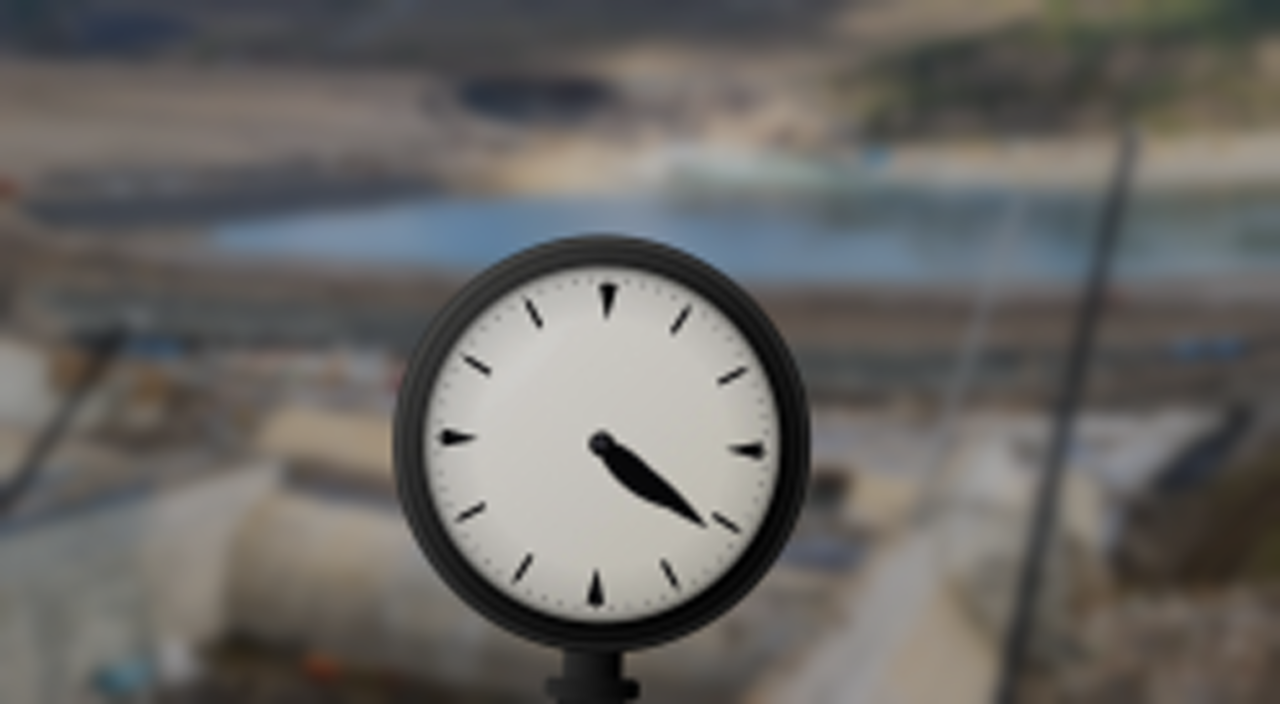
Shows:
{"hour": 4, "minute": 21}
